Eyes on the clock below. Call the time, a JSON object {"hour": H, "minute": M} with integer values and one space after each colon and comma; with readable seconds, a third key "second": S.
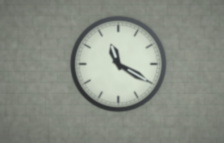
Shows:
{"hour": 11, "minute": 20}
